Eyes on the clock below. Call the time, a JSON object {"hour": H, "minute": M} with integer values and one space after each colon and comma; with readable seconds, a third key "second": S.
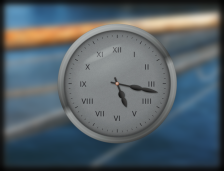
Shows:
{"hour": 5, "minute": 17}
